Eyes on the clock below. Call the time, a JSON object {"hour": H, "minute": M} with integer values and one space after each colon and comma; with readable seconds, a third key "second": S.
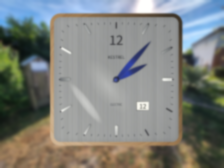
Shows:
{"hour": 2, "minute": 7}
